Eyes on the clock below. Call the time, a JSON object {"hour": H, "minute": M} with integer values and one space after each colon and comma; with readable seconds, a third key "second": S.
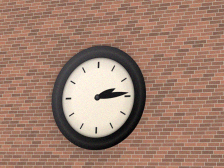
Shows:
{"hour": 2, "minute": 14}
